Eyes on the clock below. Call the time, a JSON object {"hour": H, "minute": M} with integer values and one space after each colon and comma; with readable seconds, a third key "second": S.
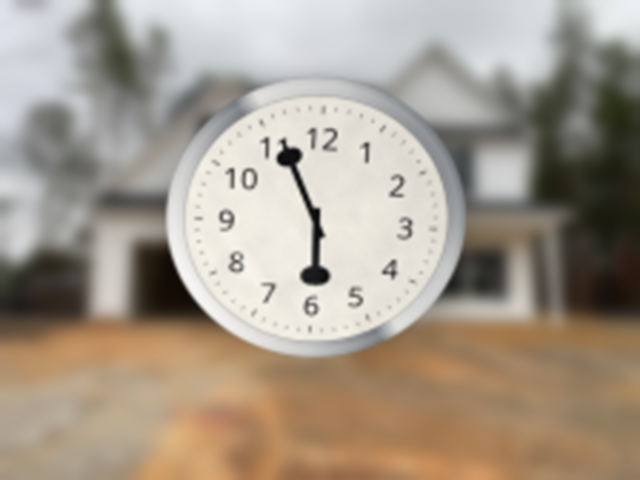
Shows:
{"hour": 5, "minute": 56}
